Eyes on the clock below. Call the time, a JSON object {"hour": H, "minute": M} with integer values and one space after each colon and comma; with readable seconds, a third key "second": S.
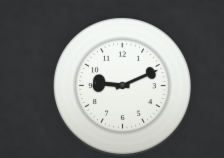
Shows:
{"hour": 9, "minute": 11}
